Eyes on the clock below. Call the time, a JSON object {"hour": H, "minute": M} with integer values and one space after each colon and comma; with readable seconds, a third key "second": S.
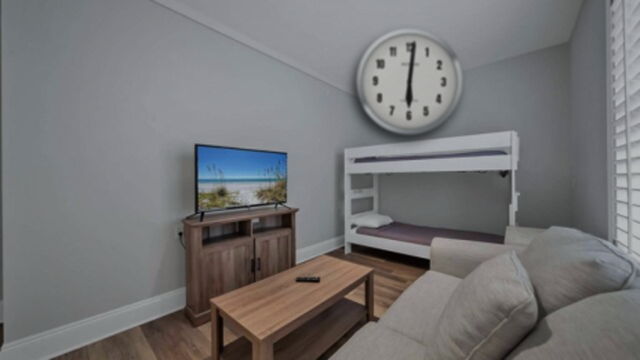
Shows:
{"hour": 6, "minute": 1}
